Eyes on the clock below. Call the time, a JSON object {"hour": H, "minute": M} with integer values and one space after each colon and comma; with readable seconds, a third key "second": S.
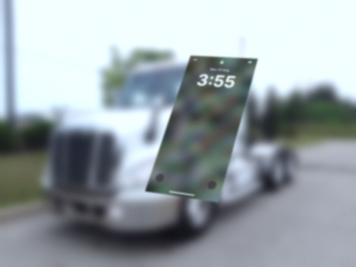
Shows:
{"hour": 3, "minute": 55}
